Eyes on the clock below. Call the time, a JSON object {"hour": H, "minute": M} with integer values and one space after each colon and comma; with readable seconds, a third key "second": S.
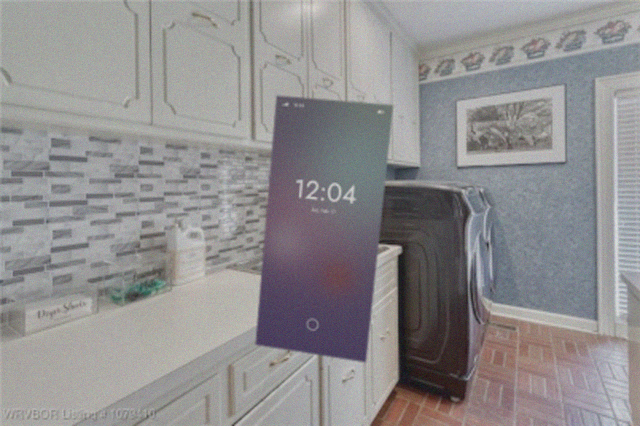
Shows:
{"hour": 12, "minute": 4}
